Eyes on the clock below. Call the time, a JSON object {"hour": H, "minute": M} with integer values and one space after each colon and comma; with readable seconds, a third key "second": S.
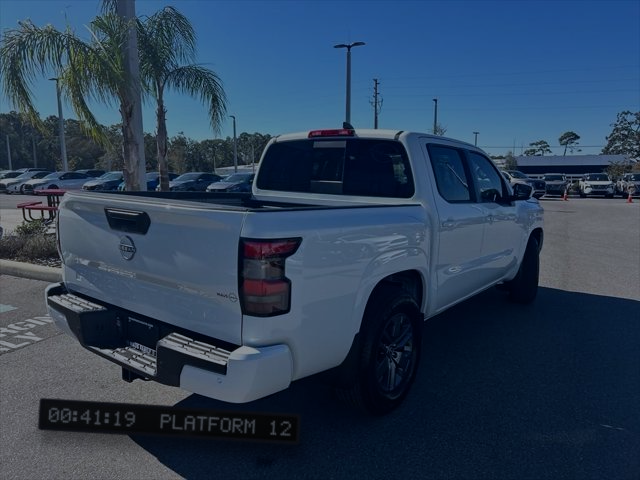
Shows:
{"hour": 0, "minute": 41, "second": 19}
